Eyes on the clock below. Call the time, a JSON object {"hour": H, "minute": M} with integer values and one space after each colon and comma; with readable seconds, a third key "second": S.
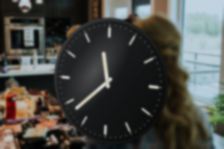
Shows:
{"hour": 11, "minute": 38}
